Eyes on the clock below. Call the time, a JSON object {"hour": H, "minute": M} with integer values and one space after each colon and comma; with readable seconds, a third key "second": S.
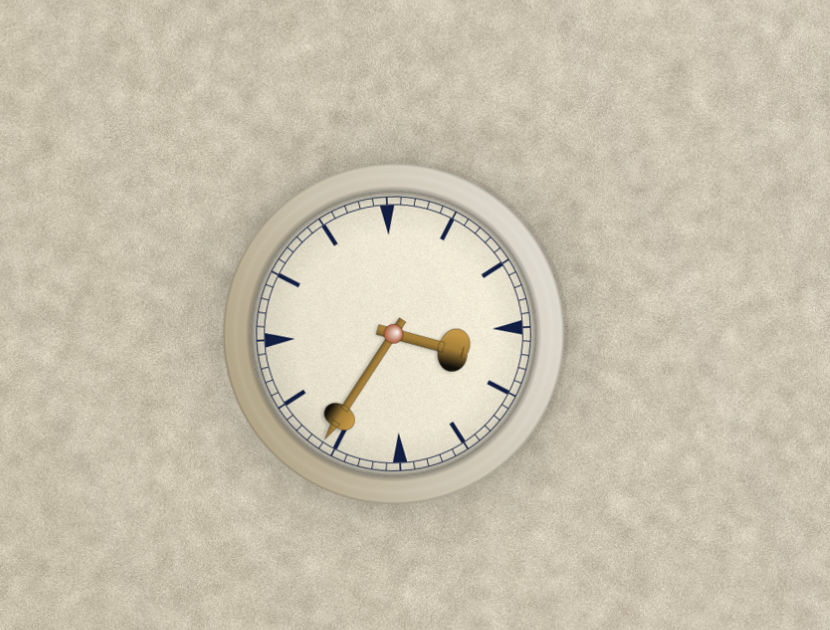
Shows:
{"hour": 3, "minute": 36}
